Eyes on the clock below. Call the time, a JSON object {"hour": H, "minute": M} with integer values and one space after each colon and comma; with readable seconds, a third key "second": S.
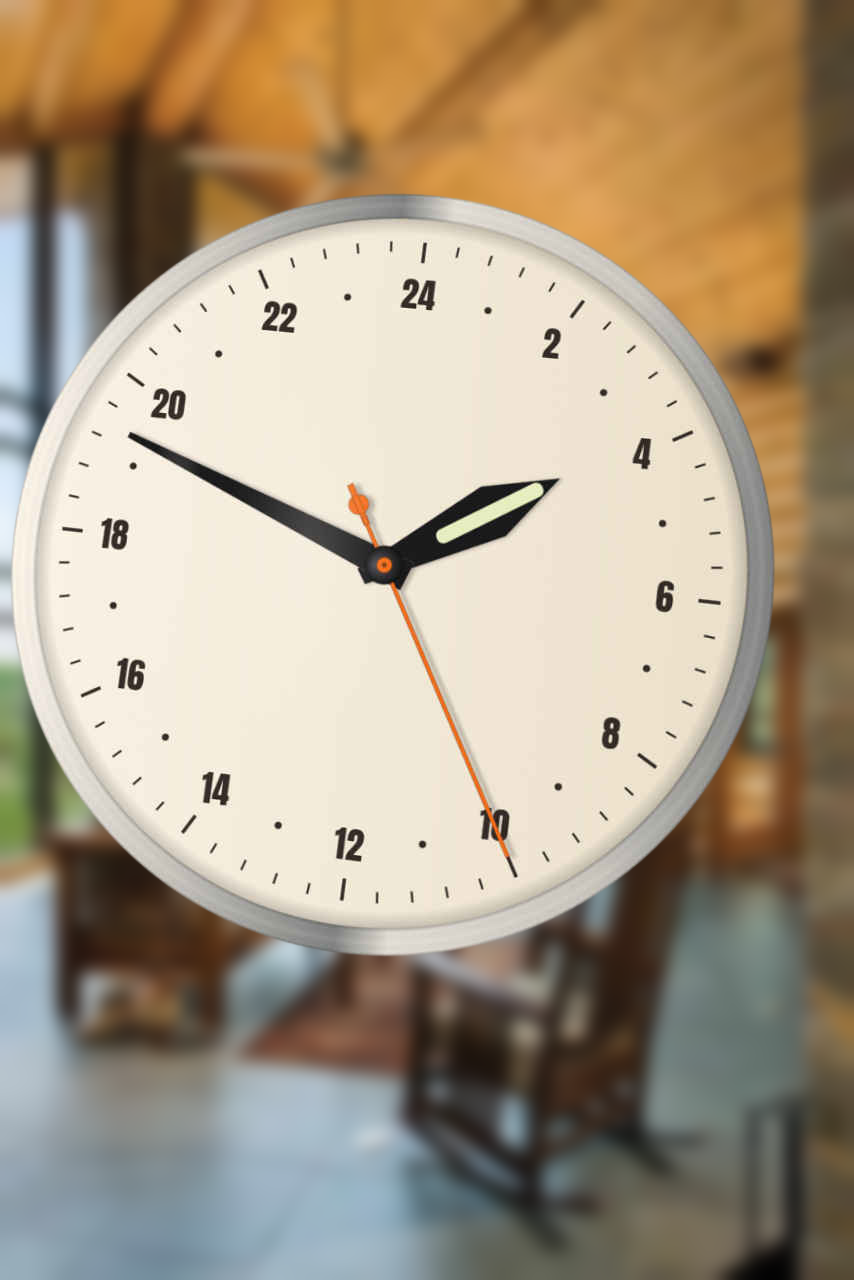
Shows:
{"hour": 3, "minute": 48, "second": 25}
